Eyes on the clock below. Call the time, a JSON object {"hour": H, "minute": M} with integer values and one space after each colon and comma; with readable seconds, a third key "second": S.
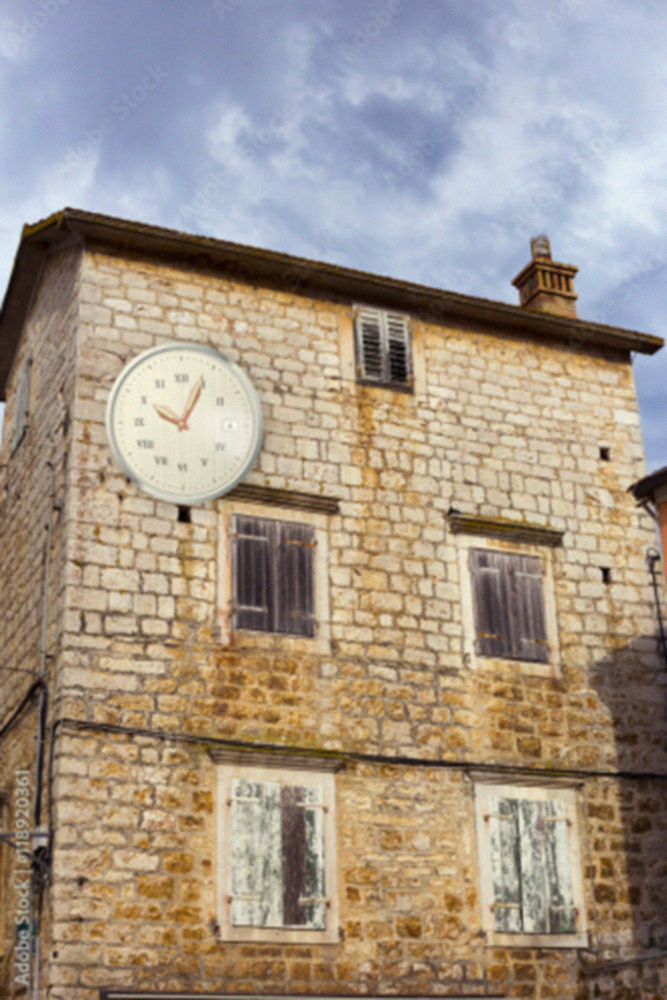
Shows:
{"hour": 10, "minute": 4}
